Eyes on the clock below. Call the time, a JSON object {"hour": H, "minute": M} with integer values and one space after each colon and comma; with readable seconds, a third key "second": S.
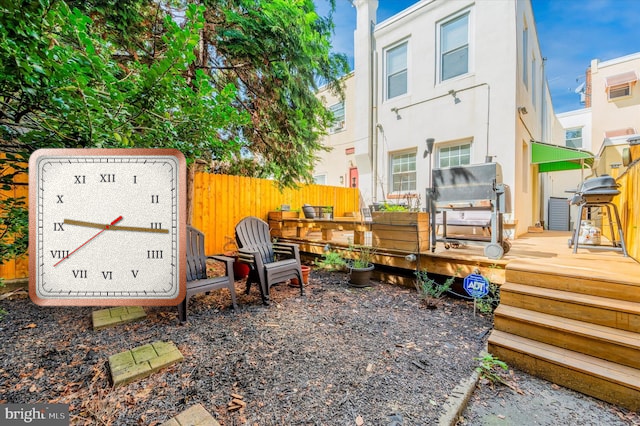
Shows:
{"hour": 9, "minute": 15, "second": 39}
